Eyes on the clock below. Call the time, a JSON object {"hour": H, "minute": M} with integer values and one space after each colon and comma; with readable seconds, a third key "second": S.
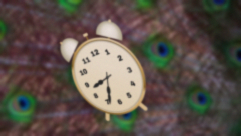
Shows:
{"hour": 8, "minute": 34}
